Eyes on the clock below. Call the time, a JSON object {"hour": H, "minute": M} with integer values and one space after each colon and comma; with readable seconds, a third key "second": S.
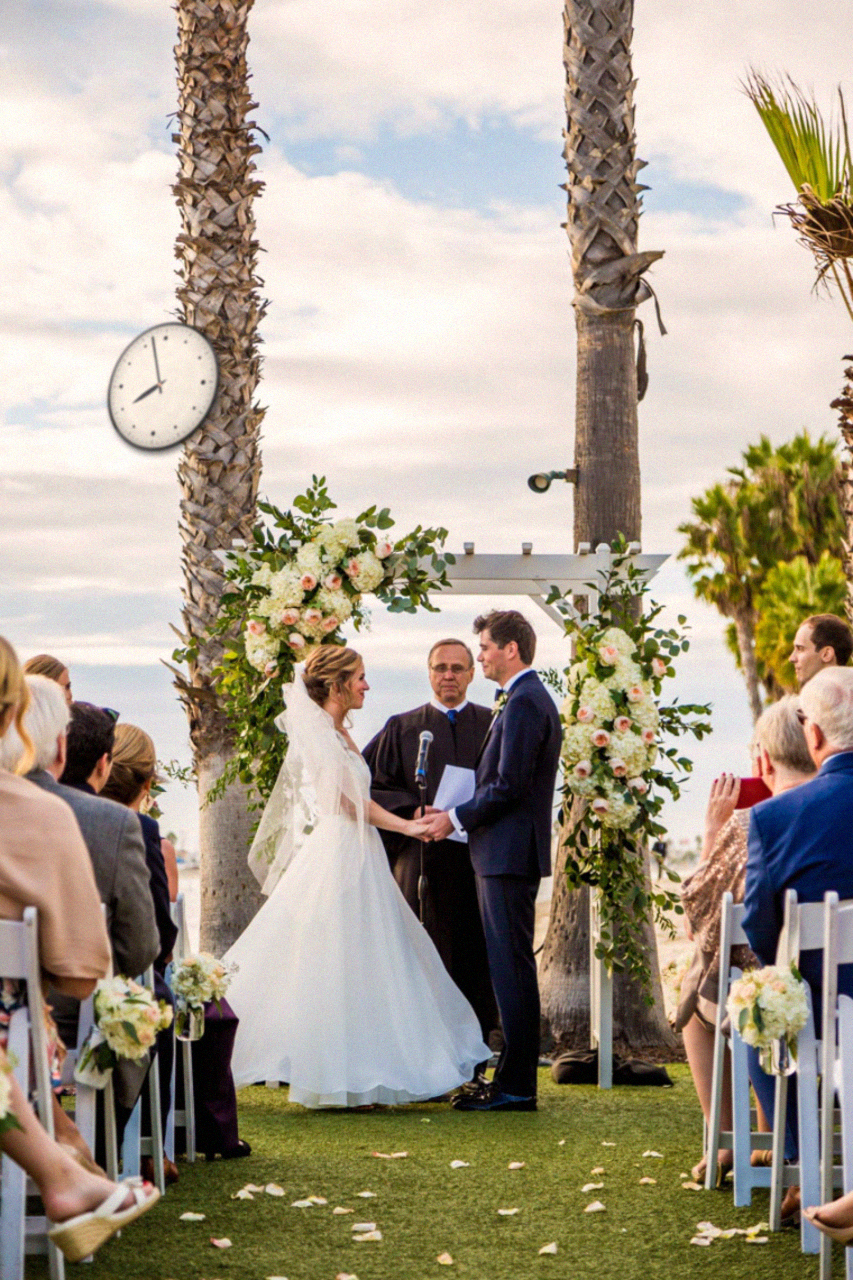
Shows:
{"hour": 7, "minute": 57}
